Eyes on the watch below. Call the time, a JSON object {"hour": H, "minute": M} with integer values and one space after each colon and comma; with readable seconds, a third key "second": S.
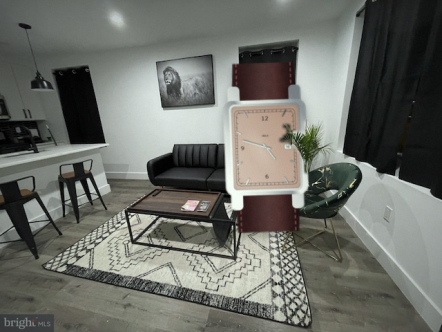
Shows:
{"hour": 4, "minute": 48}
